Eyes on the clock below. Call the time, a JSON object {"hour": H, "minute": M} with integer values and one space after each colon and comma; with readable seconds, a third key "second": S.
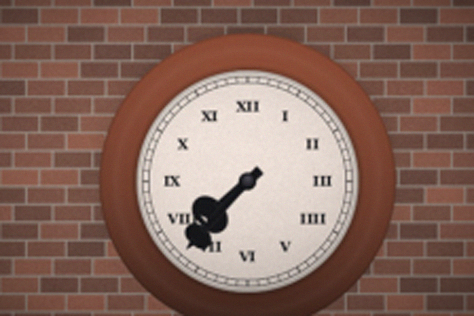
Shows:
{"hour": 7, "minute": 37}
